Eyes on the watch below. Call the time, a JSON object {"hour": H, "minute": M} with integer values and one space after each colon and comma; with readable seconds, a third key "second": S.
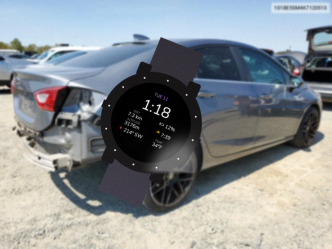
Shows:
{"hour": 1, "minute": 18}
